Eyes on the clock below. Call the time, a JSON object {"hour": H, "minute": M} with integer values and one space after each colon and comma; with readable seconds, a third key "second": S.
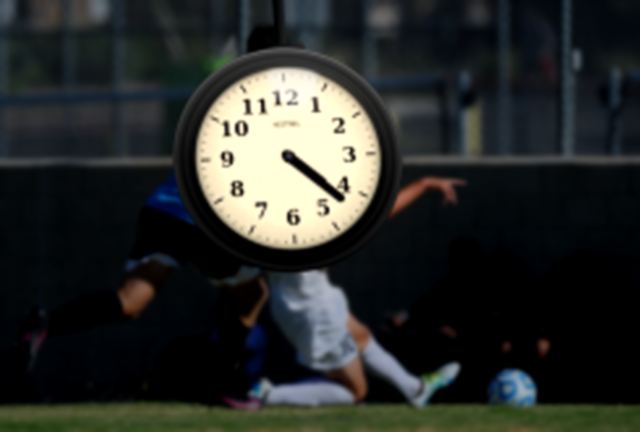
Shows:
{"hour": 4, "minute": 22}
